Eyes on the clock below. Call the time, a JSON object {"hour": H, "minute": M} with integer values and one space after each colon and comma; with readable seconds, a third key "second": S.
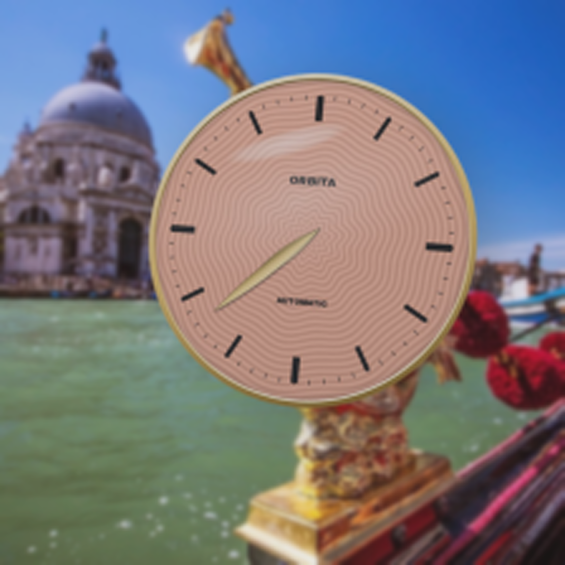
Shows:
{"hour": 7, "minute": 38}
